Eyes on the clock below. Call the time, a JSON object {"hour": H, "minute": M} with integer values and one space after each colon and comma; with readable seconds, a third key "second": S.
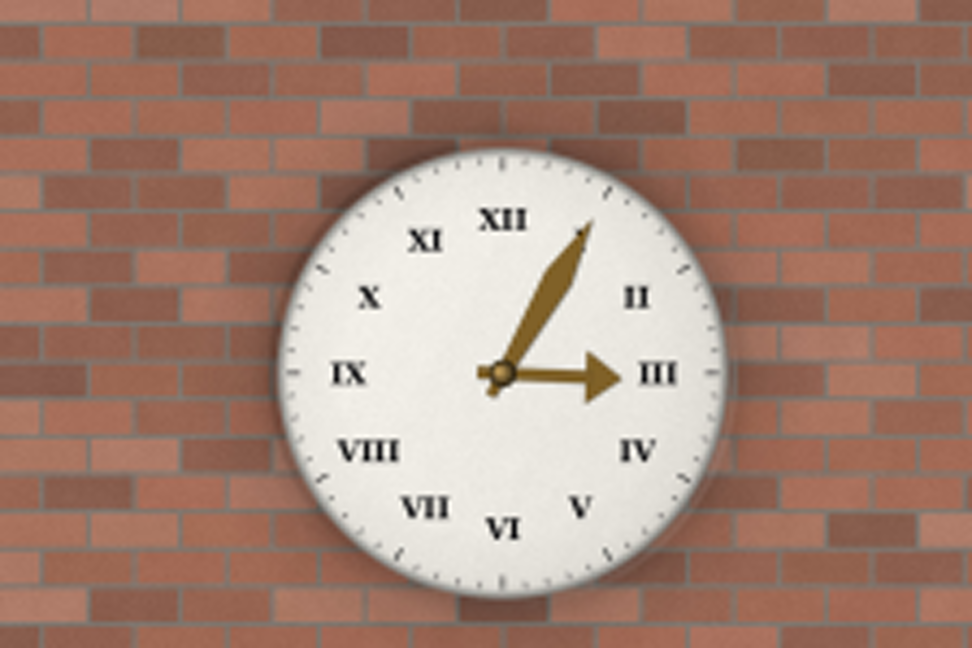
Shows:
{"hour": 3, "minute": 5}
